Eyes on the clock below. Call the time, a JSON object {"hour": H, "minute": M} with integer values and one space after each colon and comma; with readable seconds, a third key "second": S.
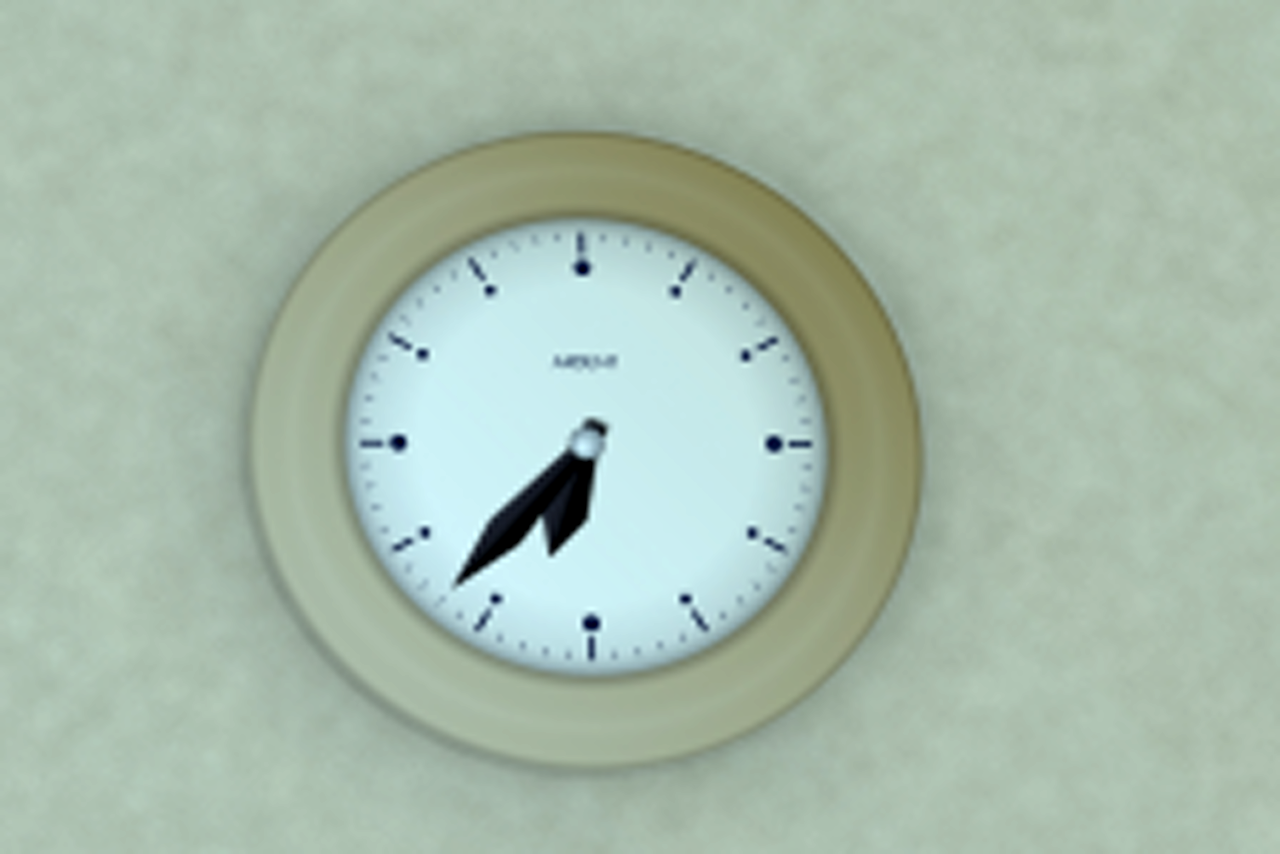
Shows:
{"hour": 6, "minute": 37}
